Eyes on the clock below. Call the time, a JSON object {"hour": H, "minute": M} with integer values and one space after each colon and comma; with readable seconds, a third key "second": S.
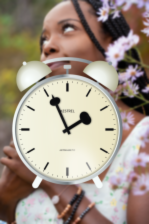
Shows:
{"hour": 1, "minute": 56}
